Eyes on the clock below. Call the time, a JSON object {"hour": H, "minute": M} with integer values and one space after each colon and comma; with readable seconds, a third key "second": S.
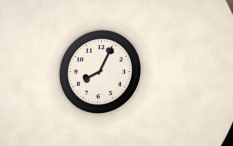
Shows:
{"hour": 8, "minute": 4}
